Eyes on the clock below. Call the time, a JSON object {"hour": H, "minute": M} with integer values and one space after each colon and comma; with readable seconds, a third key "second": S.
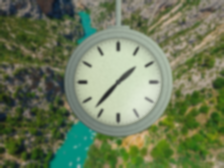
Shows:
{"hour": 1, "minute": 37}
